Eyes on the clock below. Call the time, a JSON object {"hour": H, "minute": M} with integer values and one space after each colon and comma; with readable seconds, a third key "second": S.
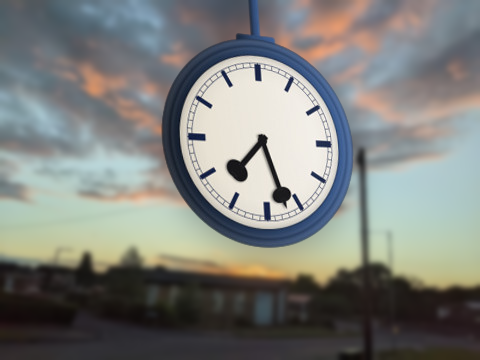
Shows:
{"hour": 7, "minute": 27}
